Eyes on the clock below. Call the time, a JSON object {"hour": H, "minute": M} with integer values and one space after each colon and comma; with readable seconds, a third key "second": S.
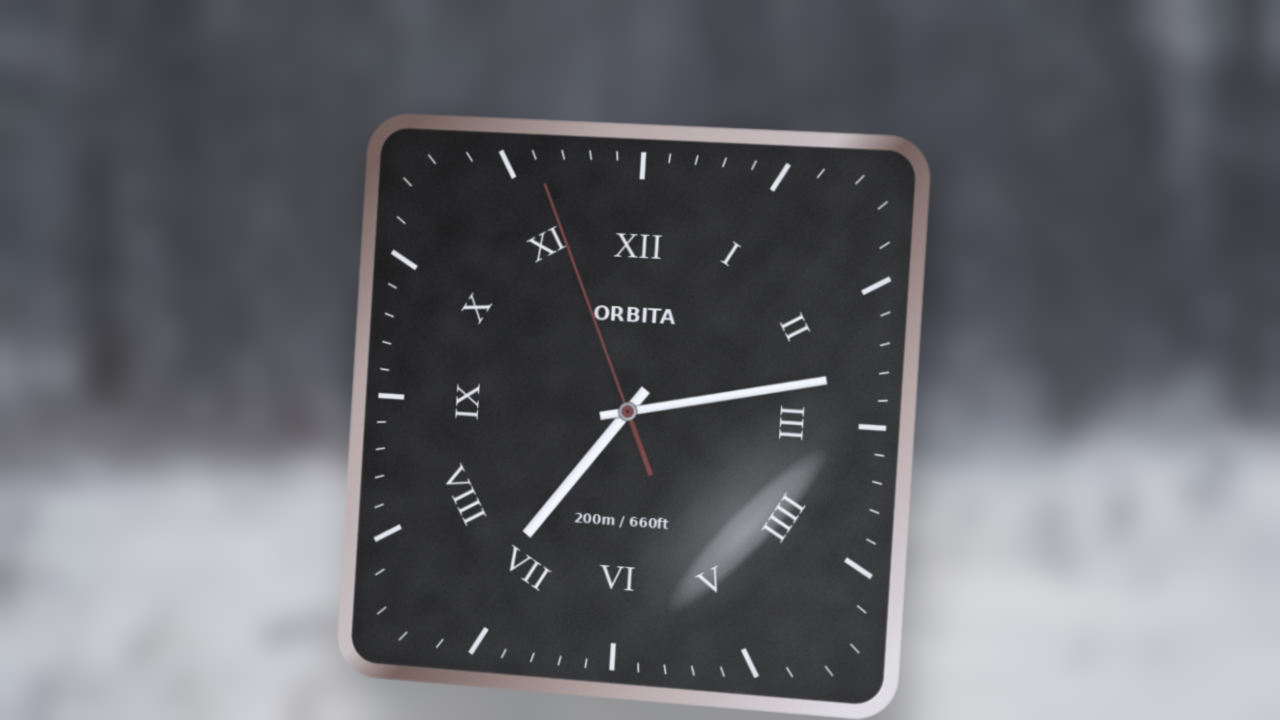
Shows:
{"hour": 7, "minute": 12, "second": 56}
